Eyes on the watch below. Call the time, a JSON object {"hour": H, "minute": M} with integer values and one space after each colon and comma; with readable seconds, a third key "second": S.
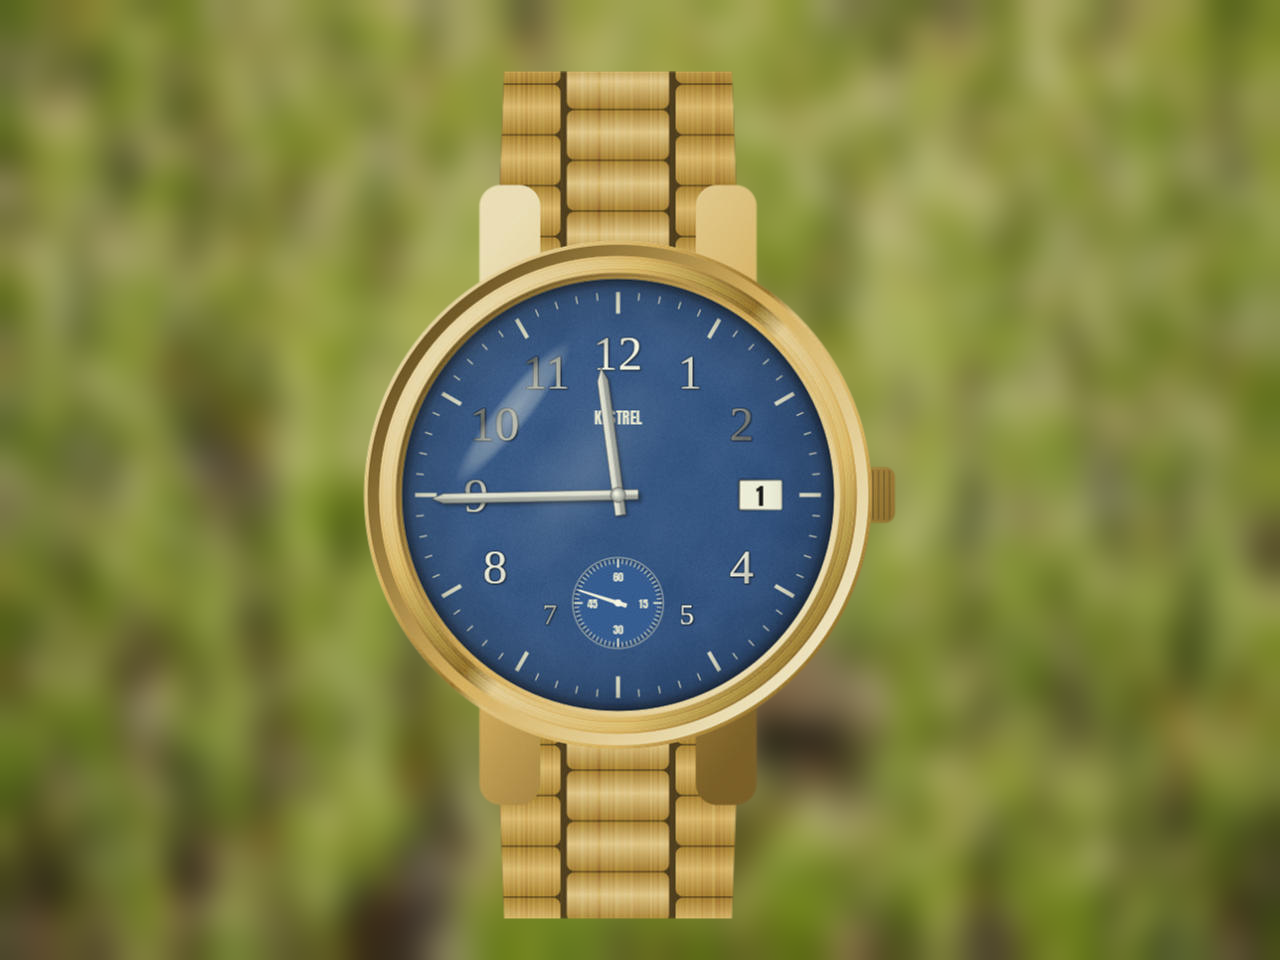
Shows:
{"hour": 11, "minute": 44, "second": 48}
